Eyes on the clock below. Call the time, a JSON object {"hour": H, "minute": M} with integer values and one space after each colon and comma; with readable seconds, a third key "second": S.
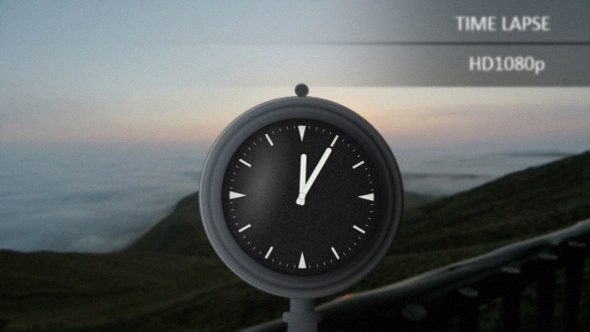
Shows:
{"hour": 12, "minute": 5}
